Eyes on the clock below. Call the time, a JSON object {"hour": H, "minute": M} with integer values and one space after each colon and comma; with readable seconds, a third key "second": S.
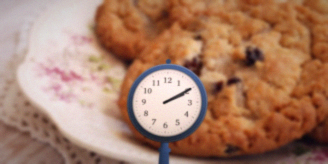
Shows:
{"hour": 2, "minute": 10}
